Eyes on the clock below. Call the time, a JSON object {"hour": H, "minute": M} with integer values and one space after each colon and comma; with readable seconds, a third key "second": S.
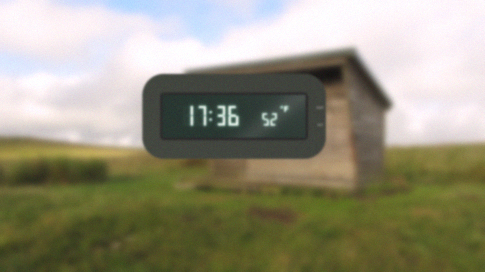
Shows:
{"hour": 17, "minute": 36}
